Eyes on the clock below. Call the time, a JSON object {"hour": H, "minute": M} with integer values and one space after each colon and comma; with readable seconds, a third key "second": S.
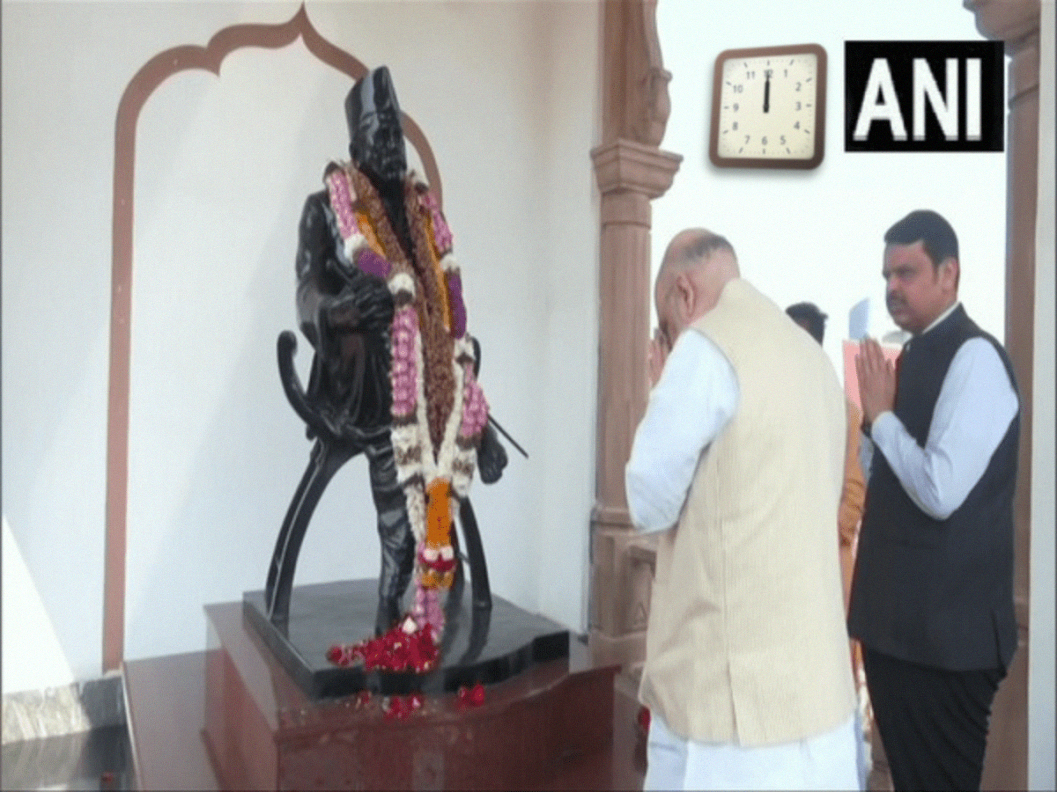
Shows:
{"hour": 12, "minute": 0}
